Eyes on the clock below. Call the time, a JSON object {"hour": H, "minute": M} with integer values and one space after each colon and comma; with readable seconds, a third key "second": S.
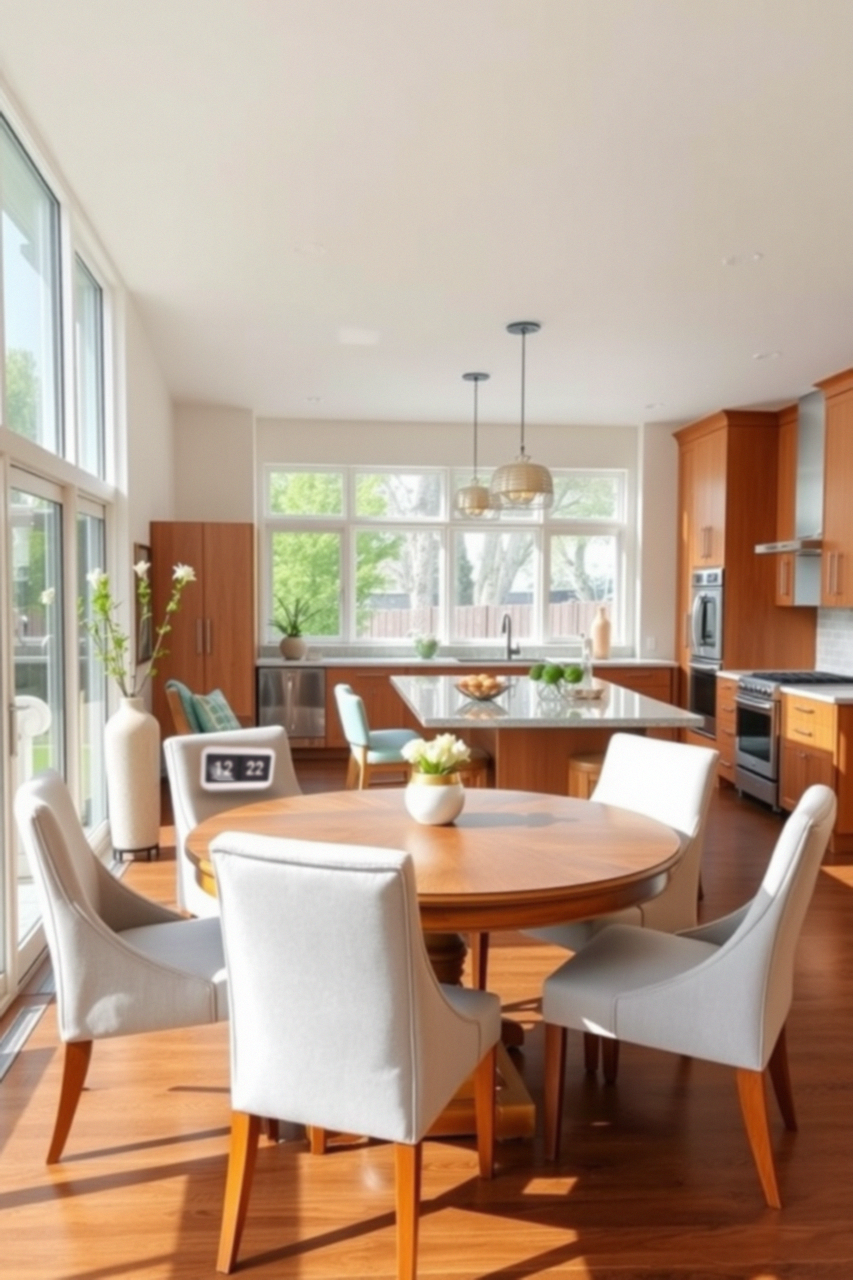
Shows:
{"hour": 12, "minute": 22}
